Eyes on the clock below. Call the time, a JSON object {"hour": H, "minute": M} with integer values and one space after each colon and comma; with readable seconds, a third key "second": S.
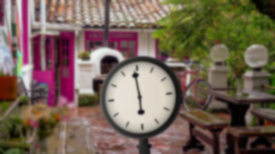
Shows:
{"hour": 5, "minute": 59}
